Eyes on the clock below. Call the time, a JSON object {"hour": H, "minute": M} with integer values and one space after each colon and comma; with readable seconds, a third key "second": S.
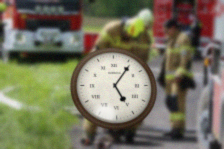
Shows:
{"hour": 5, "minute": 6}
